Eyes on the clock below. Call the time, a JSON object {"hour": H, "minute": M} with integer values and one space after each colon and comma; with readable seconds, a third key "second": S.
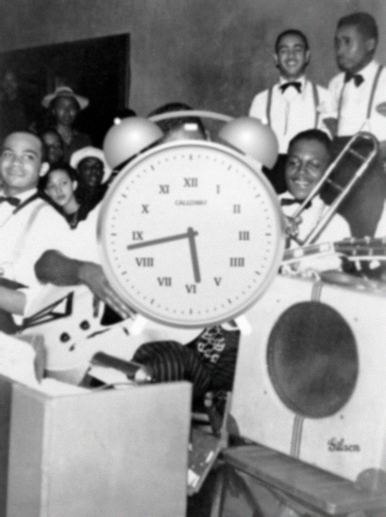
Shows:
{"hour": 5, "minute": 43}
